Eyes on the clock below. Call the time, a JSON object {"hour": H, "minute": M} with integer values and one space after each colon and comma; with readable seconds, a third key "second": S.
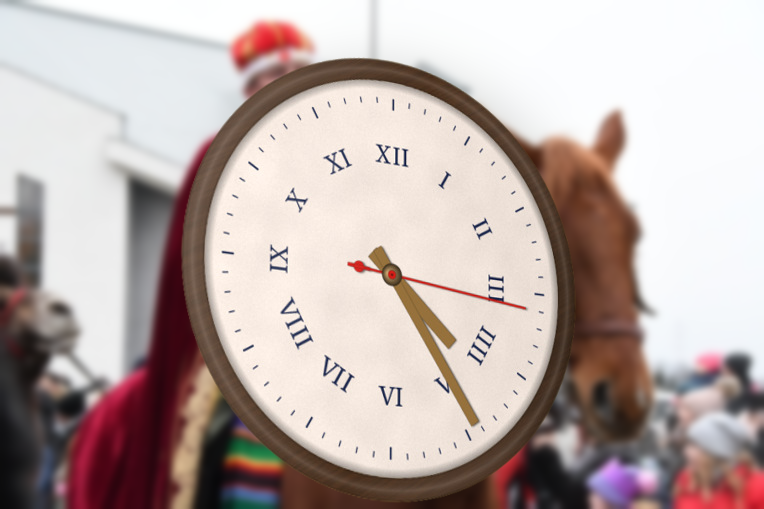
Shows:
{"hour": 4, "minute": 24, "second": 16}
